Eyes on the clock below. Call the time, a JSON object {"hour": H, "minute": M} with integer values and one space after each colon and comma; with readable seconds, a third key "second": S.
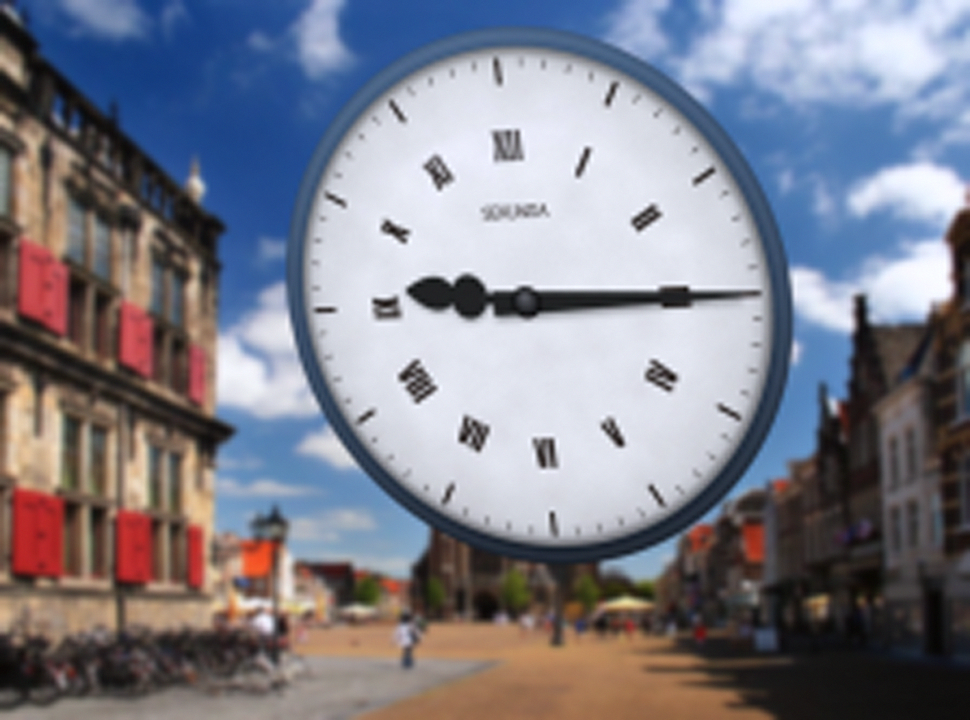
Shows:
{"hour": 9, "minute": 15}
